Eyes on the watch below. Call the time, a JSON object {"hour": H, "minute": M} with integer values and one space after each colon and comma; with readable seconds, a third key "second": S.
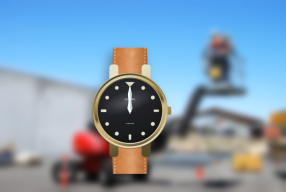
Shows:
{"hour": 12, "minute": 0}
